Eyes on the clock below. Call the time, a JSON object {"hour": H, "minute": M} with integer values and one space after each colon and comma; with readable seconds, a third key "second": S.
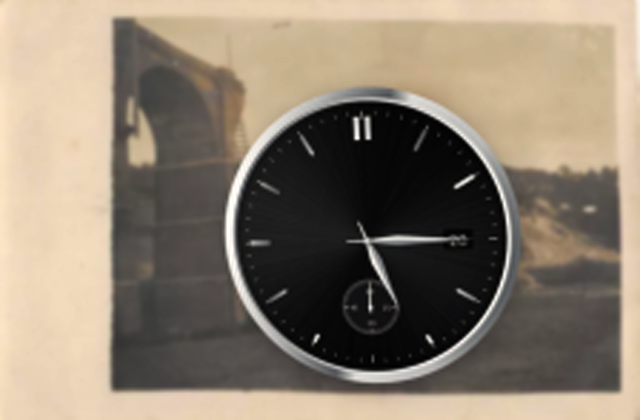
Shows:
{"hour": 5, "minute": 15}
